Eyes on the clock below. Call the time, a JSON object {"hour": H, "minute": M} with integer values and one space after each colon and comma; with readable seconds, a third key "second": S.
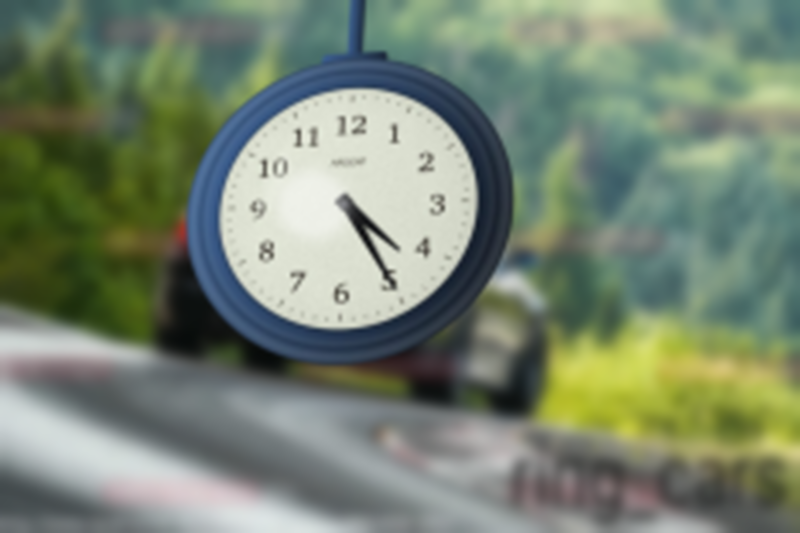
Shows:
{"hour": 4, "minute": 25}
